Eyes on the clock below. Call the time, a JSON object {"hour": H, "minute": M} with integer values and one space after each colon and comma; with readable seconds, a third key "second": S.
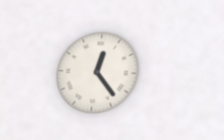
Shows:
{"hour": 12, "minute": 23}
